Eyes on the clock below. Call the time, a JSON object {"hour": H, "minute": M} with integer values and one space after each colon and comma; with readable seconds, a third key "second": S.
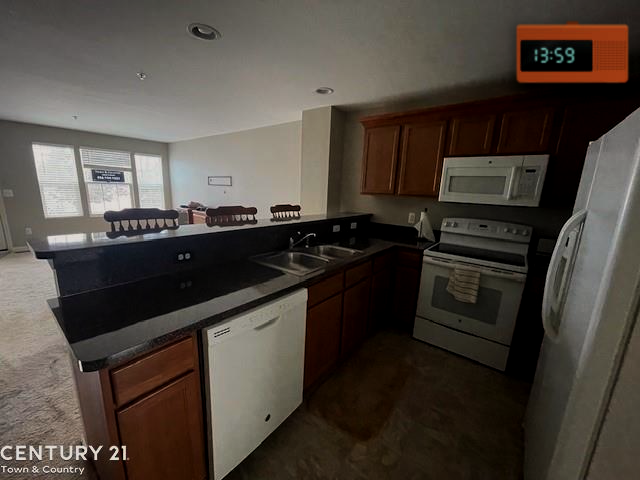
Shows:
{"hour": 13, "minute": 59}
